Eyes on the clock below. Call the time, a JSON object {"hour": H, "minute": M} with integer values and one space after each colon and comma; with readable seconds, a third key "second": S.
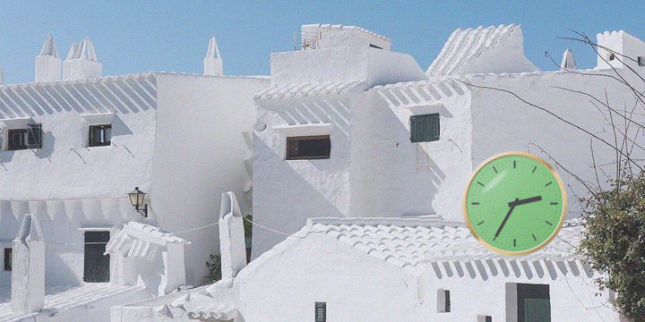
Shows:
{"hour": 2, "minute": 35}
